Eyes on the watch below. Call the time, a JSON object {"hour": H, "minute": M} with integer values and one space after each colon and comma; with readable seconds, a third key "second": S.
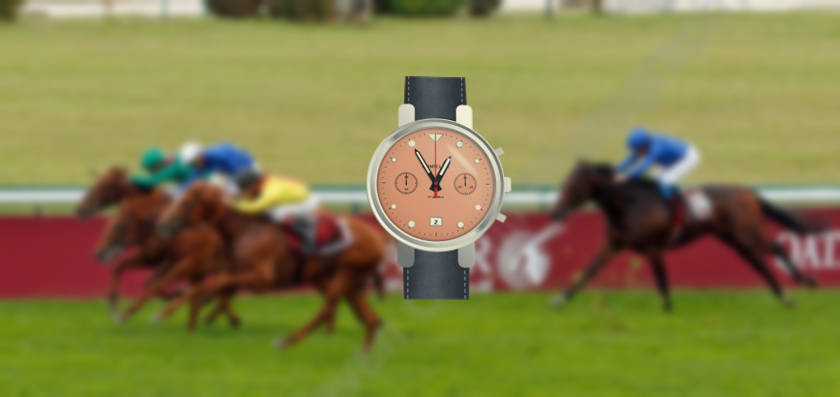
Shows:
{"hour": 12, "minute": 55}
